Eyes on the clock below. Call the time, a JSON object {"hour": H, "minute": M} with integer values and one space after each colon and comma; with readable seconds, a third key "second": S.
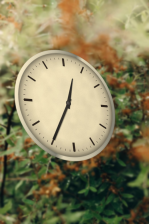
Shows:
{"hour": 12, "minute": 35}
